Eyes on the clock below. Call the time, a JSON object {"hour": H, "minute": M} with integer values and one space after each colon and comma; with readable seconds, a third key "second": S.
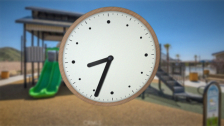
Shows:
{"hour": 8, "minute": 34}
